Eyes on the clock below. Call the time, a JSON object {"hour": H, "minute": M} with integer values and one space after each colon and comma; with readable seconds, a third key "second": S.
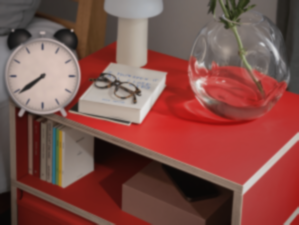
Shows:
{"hour": 7, "minute": 39}
